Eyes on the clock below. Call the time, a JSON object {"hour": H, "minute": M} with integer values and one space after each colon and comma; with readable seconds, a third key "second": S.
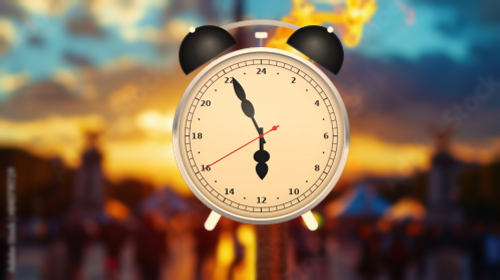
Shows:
{"hour": 11, "minute": 55, "second": 40}
